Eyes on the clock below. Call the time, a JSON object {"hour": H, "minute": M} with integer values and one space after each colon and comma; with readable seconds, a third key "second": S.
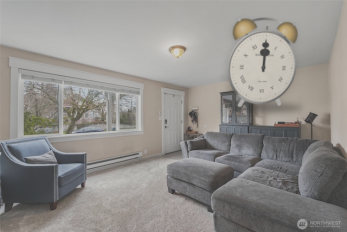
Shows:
{"hour": 12, "minute": 0}
